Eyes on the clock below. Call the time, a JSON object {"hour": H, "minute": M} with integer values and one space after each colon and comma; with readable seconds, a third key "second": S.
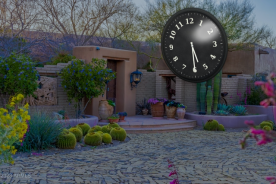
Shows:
{"hour": 5, "minute": 30}
